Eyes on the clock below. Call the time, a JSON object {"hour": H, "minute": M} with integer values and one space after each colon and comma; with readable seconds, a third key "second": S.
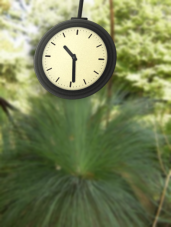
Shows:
{"hour": 10, "minute": 29}
